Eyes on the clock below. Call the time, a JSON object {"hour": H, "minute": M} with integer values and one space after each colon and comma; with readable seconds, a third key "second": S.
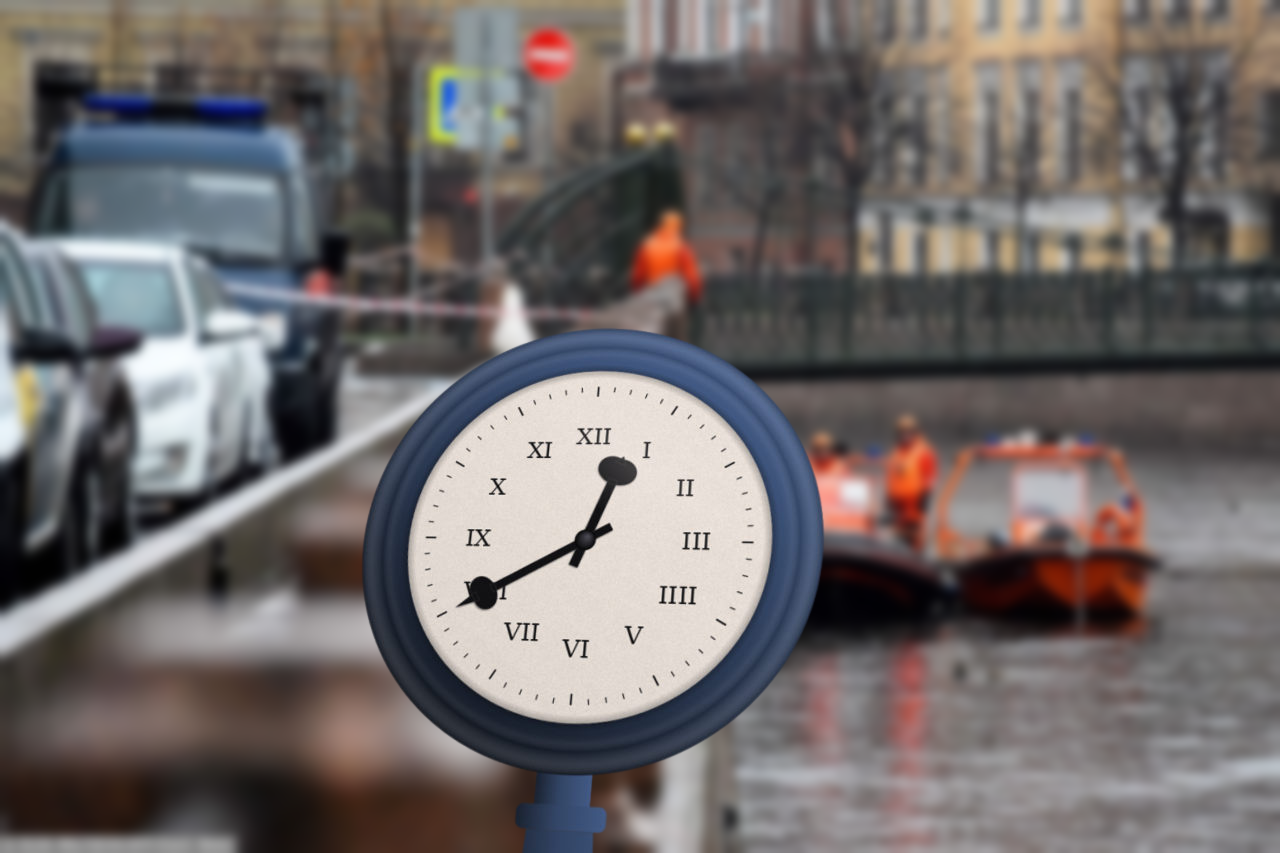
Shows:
{"hour": 12, "minute": 40}
